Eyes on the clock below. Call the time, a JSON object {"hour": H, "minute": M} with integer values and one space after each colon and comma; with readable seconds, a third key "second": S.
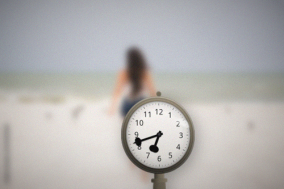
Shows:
{"hour": 6, "minute": 42}
